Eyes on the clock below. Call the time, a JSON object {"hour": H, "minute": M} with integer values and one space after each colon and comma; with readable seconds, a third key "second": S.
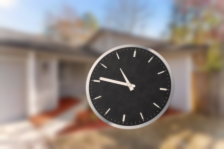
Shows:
{"hour": 10, "minute": 46}
